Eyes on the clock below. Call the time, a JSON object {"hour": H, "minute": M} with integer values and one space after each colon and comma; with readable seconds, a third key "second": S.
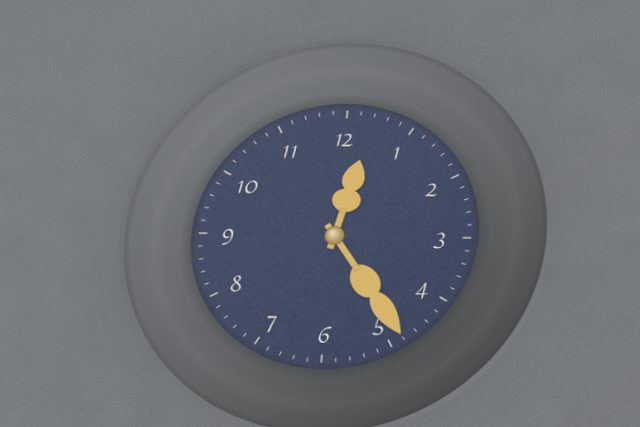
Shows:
{"hour": 12, "minute": 24}
